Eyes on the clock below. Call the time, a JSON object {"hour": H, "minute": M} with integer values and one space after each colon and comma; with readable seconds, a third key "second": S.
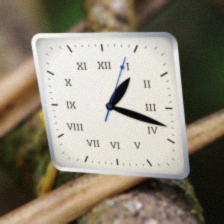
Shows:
{"hour": 1, "minute": 18, "second": 4}
